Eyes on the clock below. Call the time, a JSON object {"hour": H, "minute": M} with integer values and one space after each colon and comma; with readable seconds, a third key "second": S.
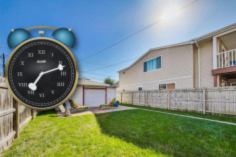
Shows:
{"hour": 7, "minute": 12}
